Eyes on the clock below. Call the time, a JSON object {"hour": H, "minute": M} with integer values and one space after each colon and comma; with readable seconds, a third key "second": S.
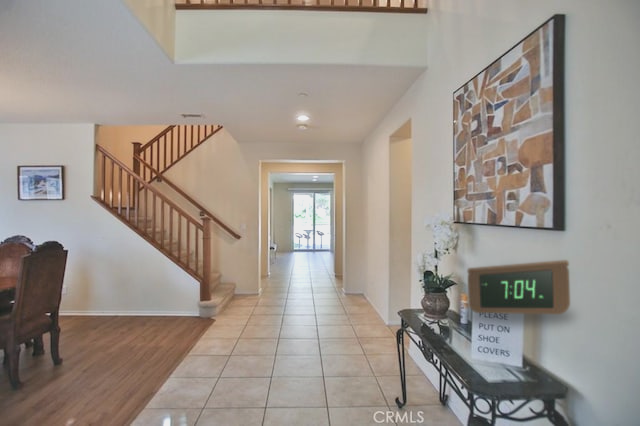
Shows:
{"hour": 7, "minute": 4}
